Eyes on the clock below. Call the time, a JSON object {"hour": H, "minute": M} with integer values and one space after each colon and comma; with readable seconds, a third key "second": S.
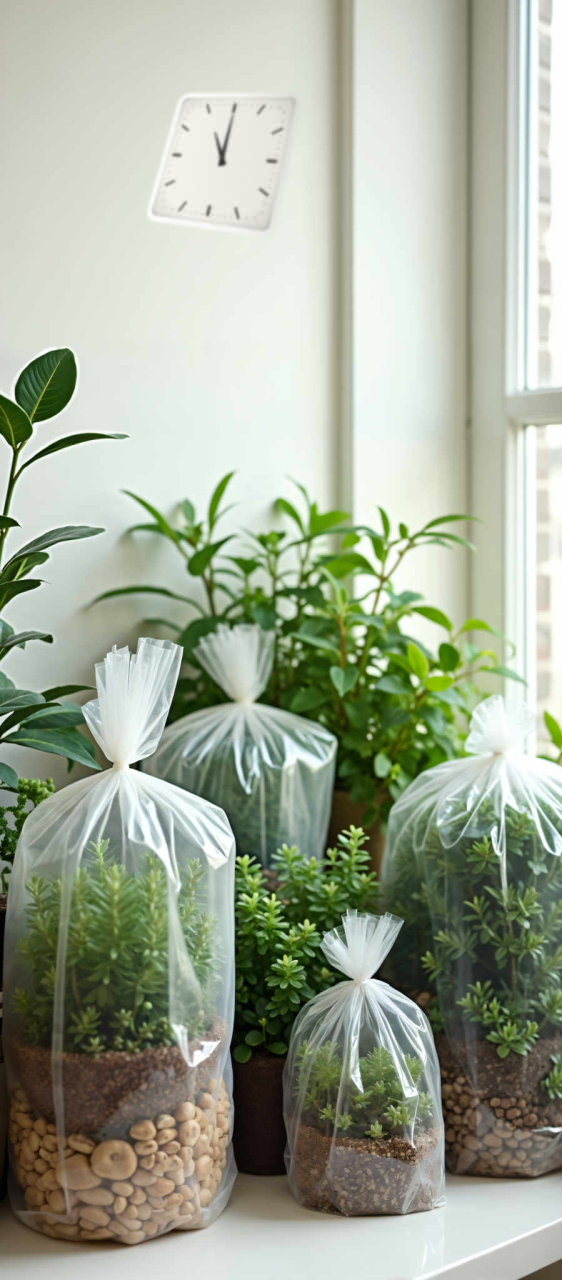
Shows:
{"hour": 11, "minute": 0}
